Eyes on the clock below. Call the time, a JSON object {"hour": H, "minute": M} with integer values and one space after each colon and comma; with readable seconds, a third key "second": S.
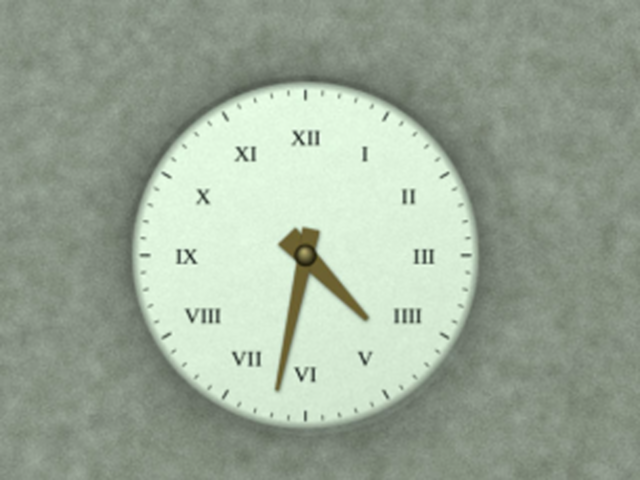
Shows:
{"hour": 4, "minute": 32}
